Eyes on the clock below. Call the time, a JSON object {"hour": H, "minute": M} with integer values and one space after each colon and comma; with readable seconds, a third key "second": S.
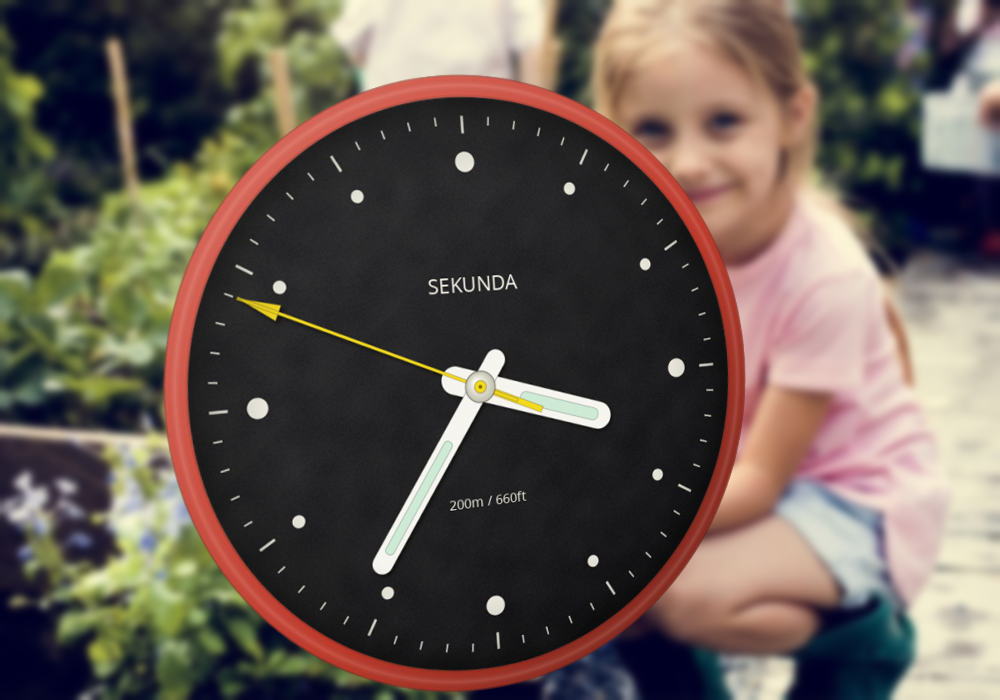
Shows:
{"hour": 3, "minute": 35, "second": 49}
